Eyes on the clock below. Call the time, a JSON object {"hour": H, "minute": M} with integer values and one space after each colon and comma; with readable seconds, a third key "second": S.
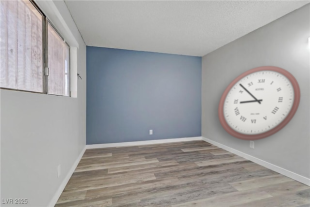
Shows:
{"hour": 8, "minute": 52}
